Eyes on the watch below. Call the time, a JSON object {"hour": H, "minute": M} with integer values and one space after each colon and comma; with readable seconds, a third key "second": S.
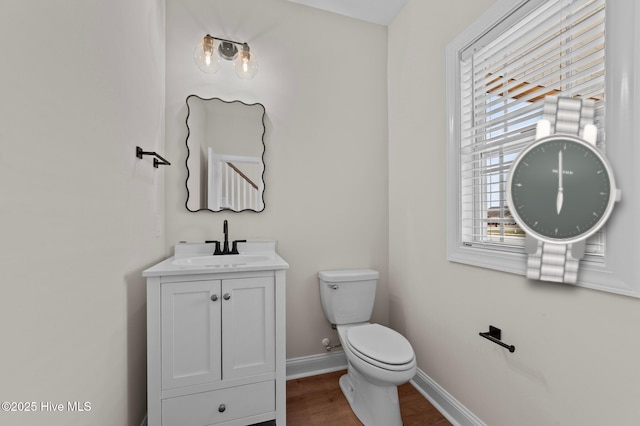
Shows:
{"hour": 5, "minute": 59}
